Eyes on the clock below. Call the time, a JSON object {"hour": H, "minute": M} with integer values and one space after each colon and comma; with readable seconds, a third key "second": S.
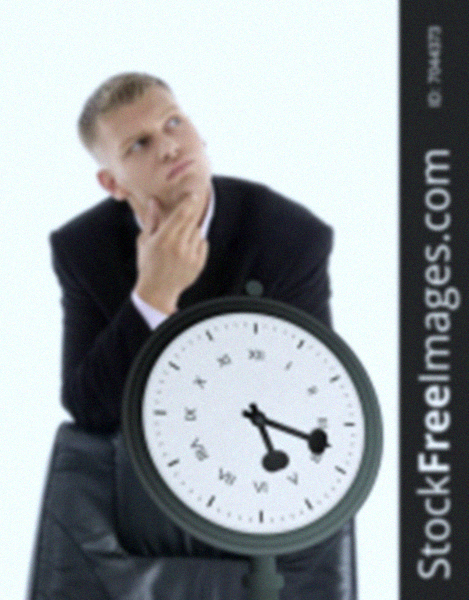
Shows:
{"hour": 5, "minute": 18}
